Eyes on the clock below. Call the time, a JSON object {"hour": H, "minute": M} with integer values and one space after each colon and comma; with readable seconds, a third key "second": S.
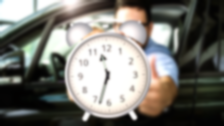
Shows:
{"hour": 11, "minute": 33}
